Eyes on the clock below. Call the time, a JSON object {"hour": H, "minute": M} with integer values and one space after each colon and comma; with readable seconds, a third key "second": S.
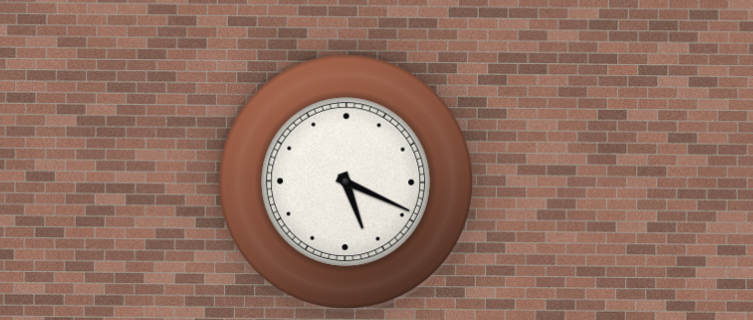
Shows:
{"hour": 5, "minute": 19}
